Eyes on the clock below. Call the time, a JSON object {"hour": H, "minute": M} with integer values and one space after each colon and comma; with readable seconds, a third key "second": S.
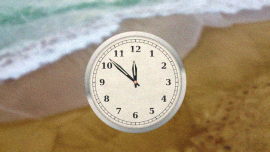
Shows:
{"hour": 11, "minute": 52}
